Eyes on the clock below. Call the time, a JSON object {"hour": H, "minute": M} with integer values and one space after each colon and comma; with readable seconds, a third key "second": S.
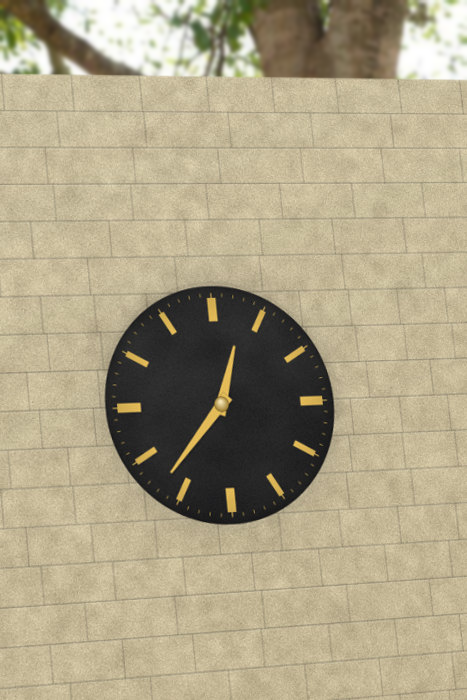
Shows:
{"hour": 12, "minute": 37}
